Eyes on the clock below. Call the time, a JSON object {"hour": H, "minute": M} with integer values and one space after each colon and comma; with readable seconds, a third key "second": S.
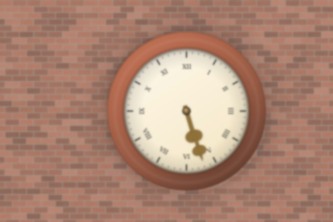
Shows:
{"hour": 5, "minute": 27}
